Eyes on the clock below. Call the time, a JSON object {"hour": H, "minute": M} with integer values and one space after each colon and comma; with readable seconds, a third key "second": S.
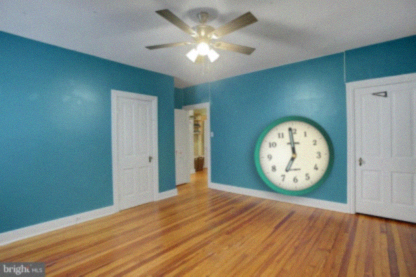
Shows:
{"hour": 6, "minute": 59}
